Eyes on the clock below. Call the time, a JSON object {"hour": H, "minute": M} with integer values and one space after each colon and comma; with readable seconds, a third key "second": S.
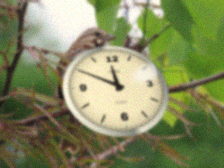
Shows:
{"hour": 11, "minute": 50}
